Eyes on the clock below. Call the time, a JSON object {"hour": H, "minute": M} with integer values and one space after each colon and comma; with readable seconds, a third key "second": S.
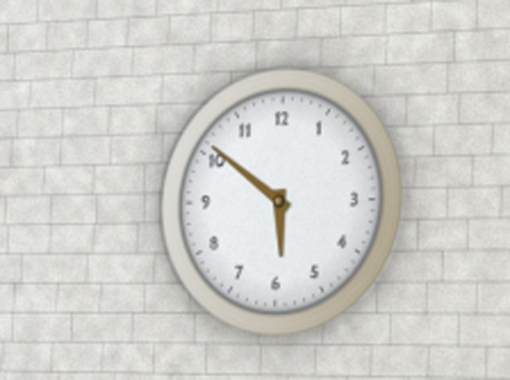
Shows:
{"hour": 5, "minute": 51}
